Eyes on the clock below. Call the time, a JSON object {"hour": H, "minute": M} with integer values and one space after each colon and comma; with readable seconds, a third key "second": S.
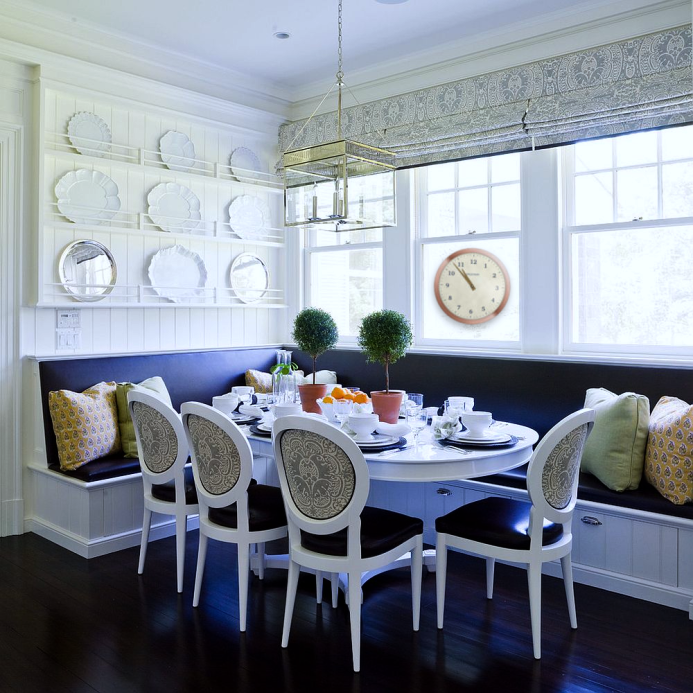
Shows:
{"hour": 10, "minute": 53}
